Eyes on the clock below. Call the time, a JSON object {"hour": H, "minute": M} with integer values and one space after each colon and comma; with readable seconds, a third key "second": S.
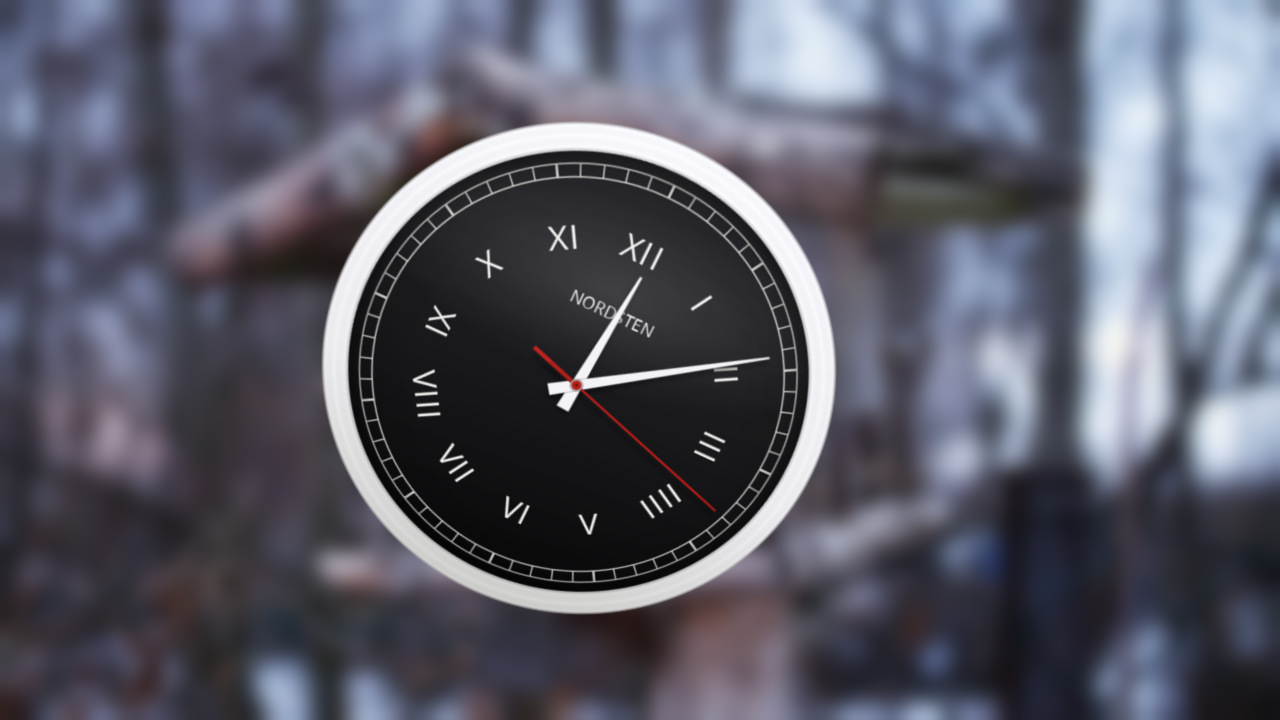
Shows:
{"hour": 12, "minute": 9, "second": 18}
